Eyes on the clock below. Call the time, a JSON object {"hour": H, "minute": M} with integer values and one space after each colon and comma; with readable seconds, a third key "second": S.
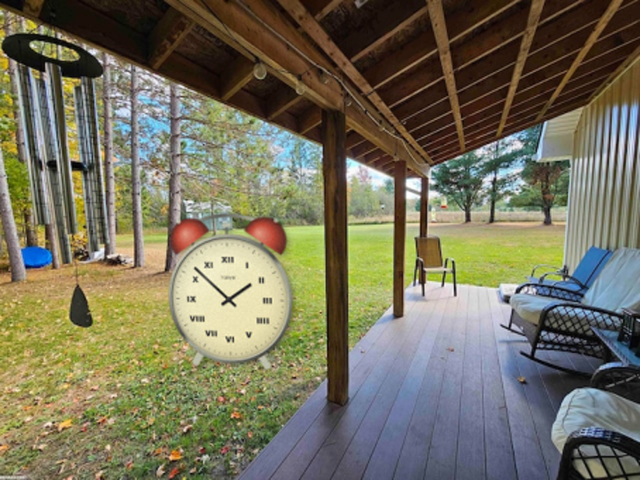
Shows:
{"hour": 1, "minute": 52}
